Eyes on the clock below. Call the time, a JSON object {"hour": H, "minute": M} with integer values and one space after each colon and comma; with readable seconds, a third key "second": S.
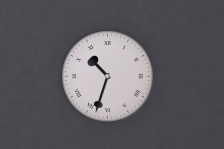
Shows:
{"hour": 10, "minute": 33}
